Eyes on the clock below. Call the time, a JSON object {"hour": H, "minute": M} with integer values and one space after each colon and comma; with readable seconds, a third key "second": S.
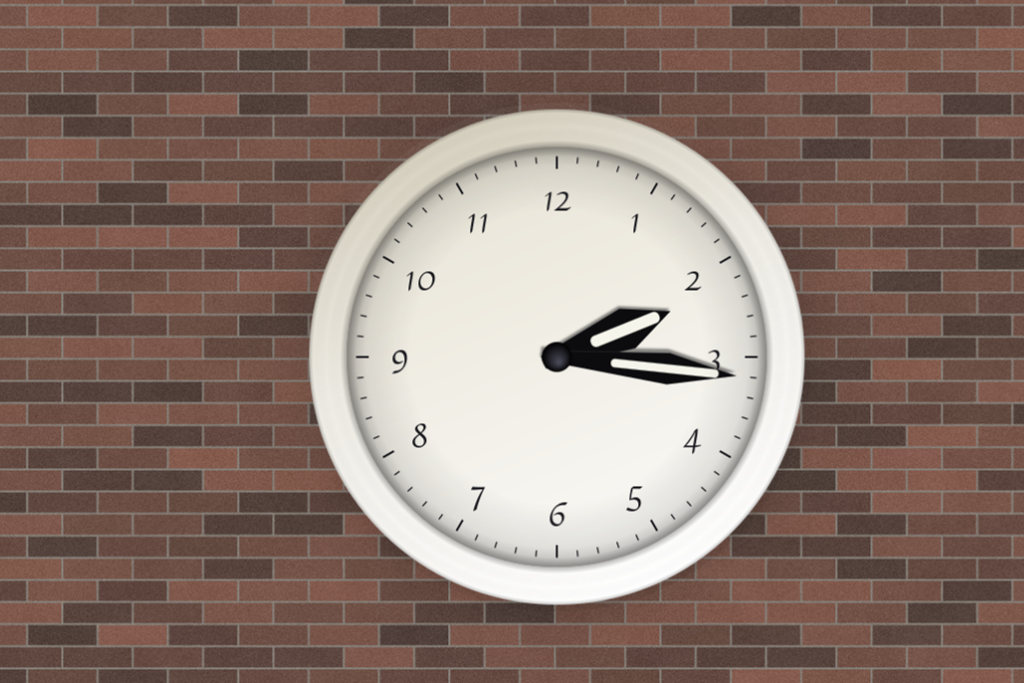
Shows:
{"hour": 2, "minute": 16}
